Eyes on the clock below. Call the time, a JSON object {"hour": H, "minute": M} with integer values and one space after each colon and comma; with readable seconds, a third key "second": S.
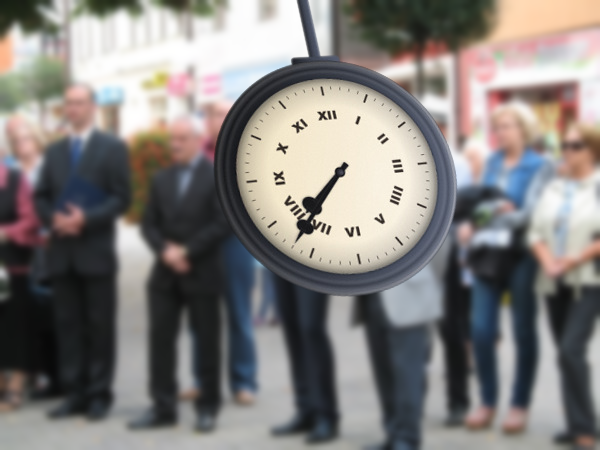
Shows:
{"hour": 7, "minute": 37}
